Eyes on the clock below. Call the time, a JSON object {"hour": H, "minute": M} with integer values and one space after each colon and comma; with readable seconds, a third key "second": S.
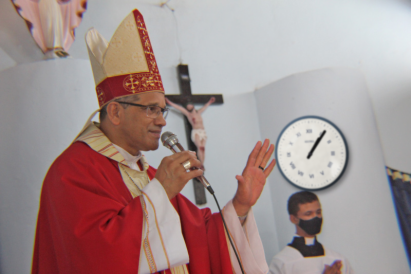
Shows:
{"hour": 1, "minute": 6}
